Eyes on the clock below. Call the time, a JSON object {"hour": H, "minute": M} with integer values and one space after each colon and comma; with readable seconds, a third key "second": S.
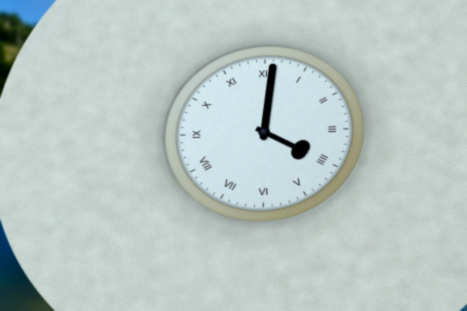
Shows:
{"hour": 4, "minute": 1}
